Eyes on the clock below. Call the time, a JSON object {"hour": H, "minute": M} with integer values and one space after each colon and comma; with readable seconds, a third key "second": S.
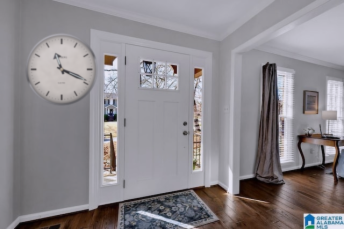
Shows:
{"hour": 11, "minute": 19}
